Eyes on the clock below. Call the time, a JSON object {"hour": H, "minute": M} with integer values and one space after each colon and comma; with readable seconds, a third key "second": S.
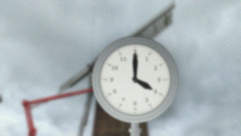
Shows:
{"hour": 4, "minute": 0}
